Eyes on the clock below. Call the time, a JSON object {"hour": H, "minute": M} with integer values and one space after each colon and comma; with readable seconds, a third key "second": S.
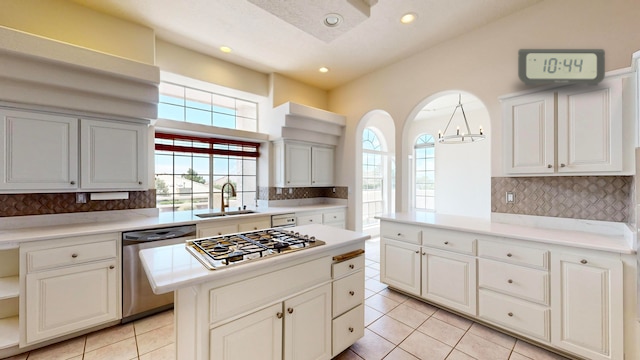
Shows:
{"hour": 10, "minute": 44}
